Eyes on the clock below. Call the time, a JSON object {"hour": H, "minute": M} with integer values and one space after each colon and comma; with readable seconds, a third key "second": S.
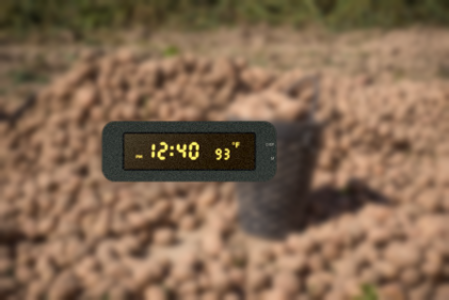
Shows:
{"hour": 12, "minute": 40}
